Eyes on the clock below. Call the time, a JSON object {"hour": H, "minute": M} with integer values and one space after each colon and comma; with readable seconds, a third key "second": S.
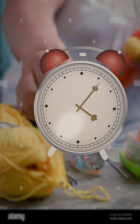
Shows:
{"hour": 4, "minute": 6}
